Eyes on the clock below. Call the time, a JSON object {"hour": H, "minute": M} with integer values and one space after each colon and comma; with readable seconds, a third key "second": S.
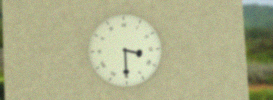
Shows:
{"hour": 3, "minute": 30}
